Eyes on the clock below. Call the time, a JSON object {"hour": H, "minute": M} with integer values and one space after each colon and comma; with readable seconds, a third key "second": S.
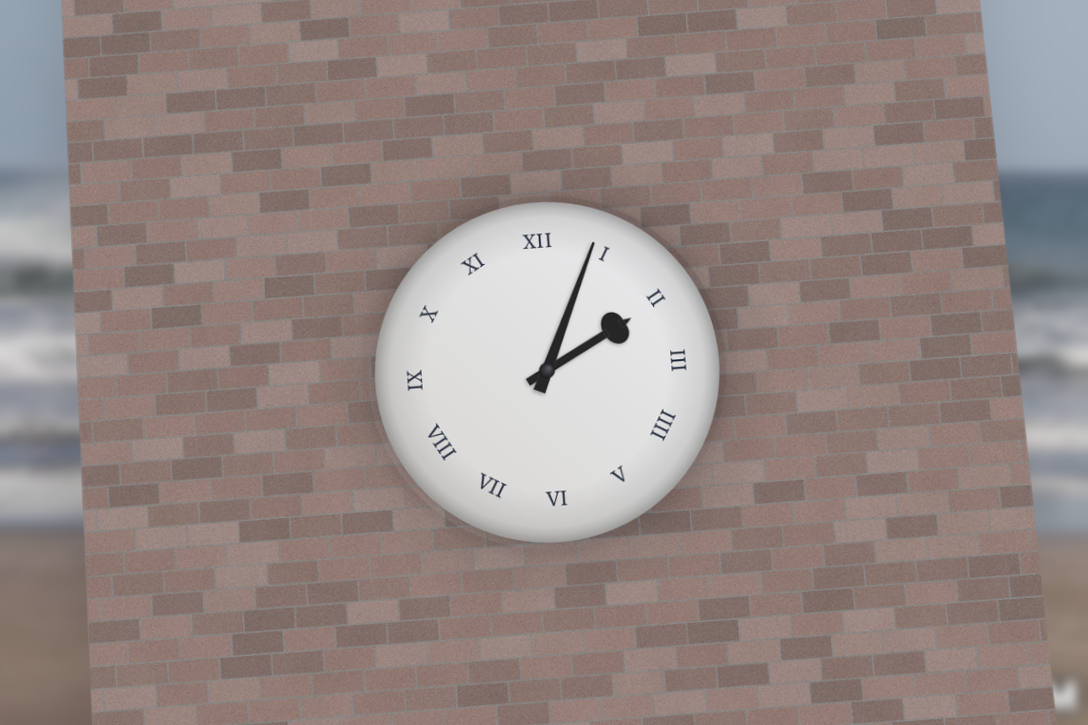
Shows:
{"hour": 2, "minute": 4}
